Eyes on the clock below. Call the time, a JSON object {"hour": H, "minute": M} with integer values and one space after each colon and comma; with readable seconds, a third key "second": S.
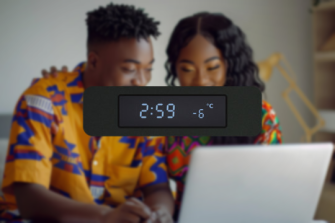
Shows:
{"hour": 2, "minute": 59}
